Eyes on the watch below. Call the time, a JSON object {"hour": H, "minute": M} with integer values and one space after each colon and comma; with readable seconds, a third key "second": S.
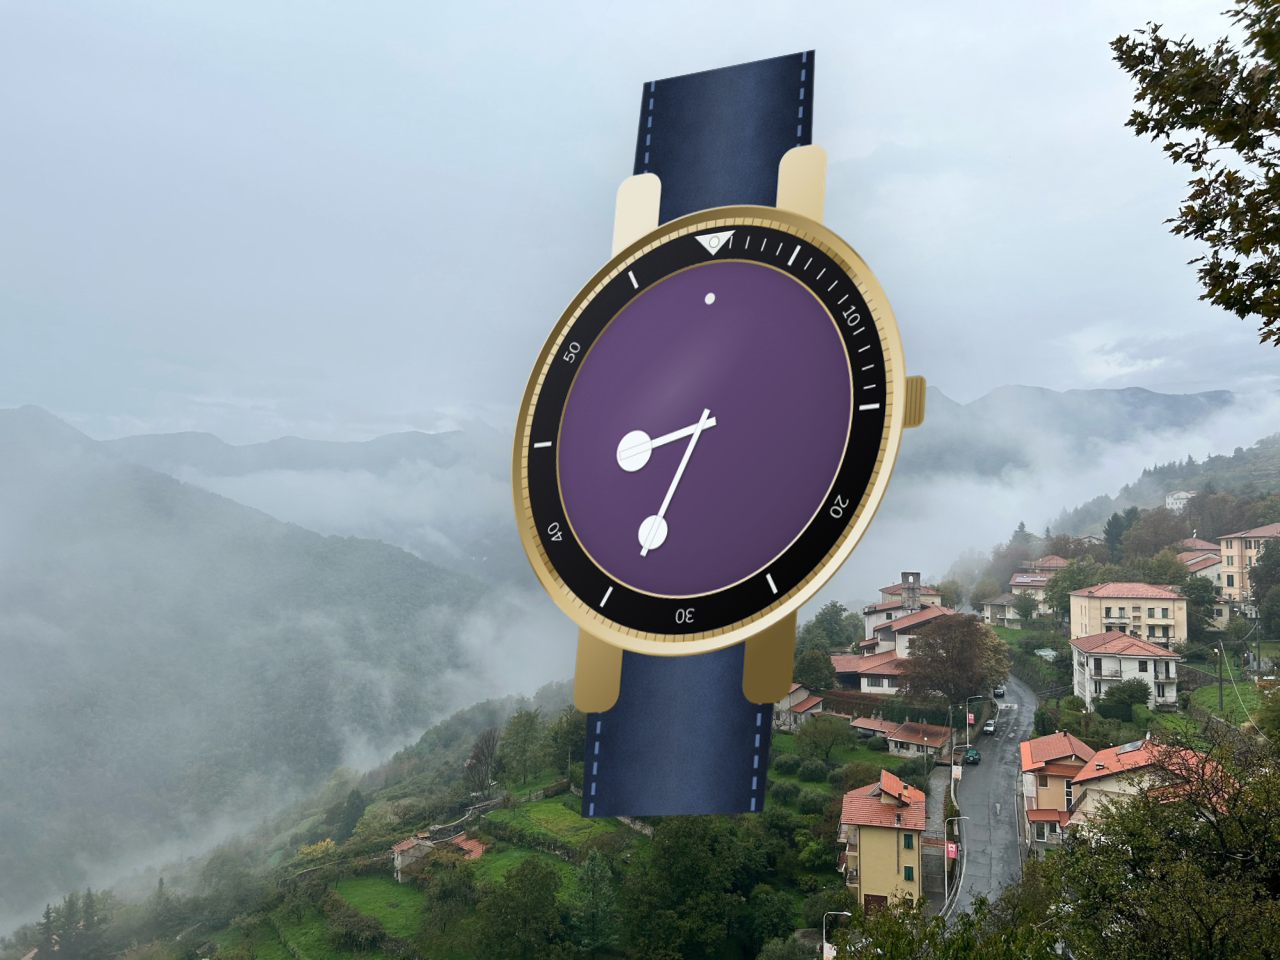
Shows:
{"hour": 8, "minute": 34}
